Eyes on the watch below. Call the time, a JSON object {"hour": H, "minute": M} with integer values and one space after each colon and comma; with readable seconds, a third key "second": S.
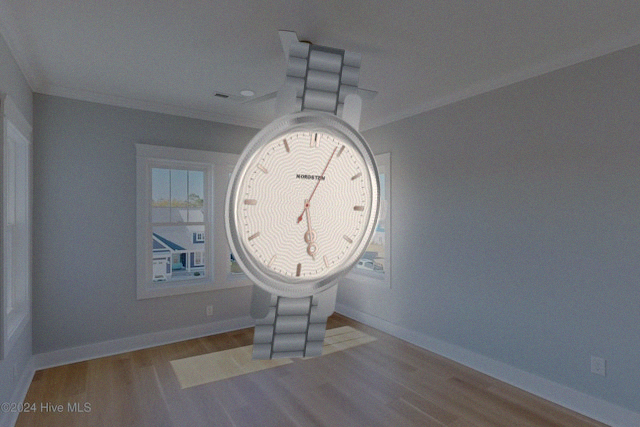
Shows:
{"hour": 5, "minute": 27, "second": 4}
